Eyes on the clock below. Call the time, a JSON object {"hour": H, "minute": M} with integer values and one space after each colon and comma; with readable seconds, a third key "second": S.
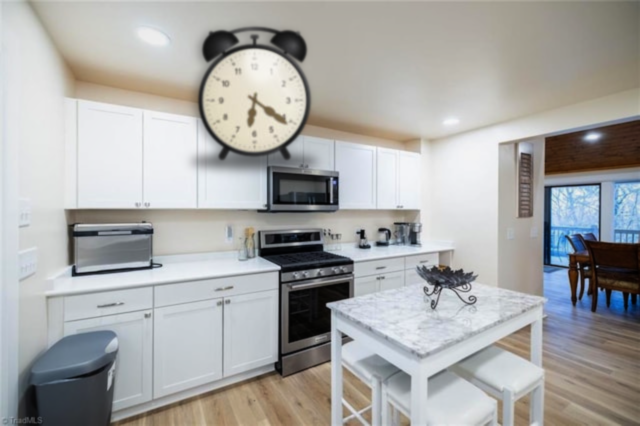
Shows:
{"hour": 6, "minute": 21}
